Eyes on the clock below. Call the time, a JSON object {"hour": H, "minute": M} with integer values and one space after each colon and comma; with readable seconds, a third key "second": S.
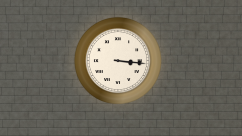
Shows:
{"hour": 3, "minute": 16}
